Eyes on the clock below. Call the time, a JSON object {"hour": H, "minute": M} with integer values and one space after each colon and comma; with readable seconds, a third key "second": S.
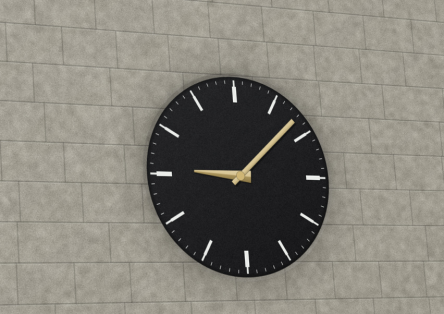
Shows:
{"hour": 9, "minute": 8}
